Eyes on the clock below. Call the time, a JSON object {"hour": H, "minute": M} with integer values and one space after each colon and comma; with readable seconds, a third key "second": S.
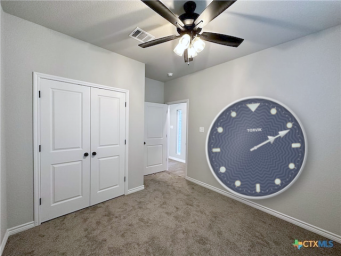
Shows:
{"hour": 2, "minute": 11}
